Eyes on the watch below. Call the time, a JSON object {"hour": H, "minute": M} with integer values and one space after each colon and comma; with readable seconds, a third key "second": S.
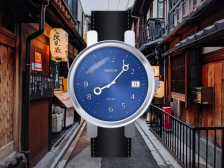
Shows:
{"hour": 8, "minute": 7}
